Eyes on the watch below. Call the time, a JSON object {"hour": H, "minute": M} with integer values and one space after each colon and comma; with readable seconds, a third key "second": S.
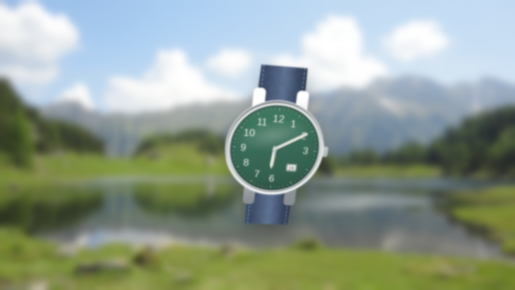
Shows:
{"hour": 6, "minute": 10}
